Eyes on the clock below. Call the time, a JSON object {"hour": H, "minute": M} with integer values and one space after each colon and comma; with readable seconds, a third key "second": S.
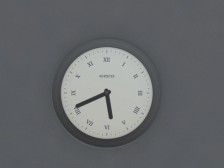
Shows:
{"hour": 5, "minute": 41}
